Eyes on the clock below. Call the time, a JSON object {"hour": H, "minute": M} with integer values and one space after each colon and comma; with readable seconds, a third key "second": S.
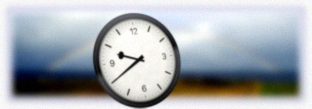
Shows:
{"hour": 9, "minute": 40}
